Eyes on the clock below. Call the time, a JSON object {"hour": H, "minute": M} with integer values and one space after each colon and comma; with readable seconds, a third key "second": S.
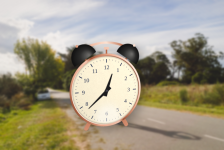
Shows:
{"hour": 12, "minute": 38}
